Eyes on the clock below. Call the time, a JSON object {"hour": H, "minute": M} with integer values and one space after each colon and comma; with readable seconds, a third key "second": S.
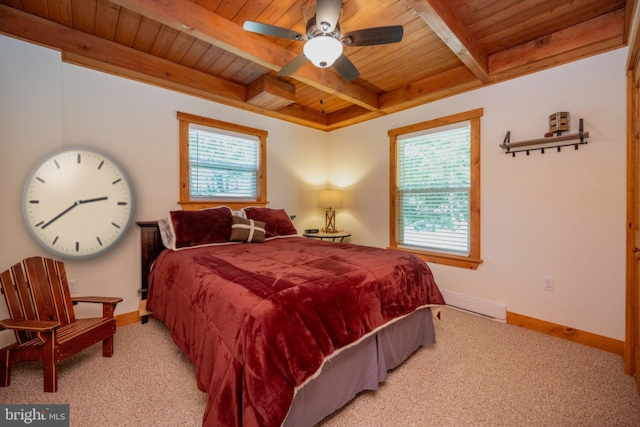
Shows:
{"hour": 2, "minute": 39}
